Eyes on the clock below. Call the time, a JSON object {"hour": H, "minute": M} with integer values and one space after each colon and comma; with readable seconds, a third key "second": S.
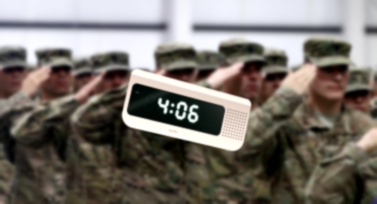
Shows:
{"hour": 4, "minute": 6}
